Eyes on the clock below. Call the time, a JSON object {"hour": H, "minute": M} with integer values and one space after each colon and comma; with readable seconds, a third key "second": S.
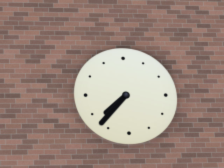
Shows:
{"hour": 7, "minute": 37}
